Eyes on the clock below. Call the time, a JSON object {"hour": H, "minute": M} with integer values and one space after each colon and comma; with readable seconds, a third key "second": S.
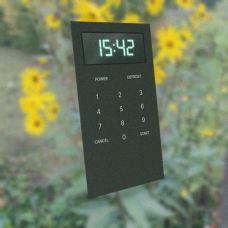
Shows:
{"hour": 15, "minute": 42}
